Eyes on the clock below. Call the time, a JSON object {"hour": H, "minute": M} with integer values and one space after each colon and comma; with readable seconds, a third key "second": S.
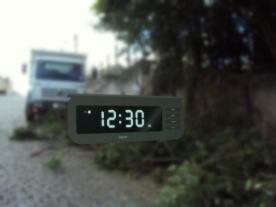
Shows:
{"hour": 12, "minute": 30}
